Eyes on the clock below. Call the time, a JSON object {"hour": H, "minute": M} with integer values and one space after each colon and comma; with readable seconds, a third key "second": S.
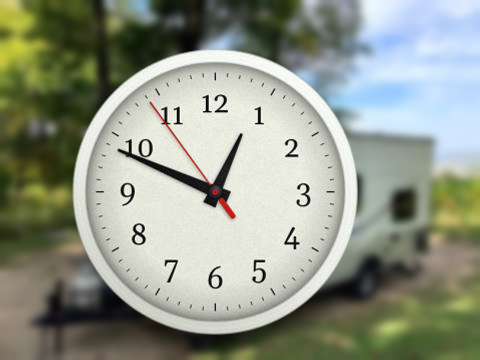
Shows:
{"hour": 12, "minute": 48, "second": 54}
